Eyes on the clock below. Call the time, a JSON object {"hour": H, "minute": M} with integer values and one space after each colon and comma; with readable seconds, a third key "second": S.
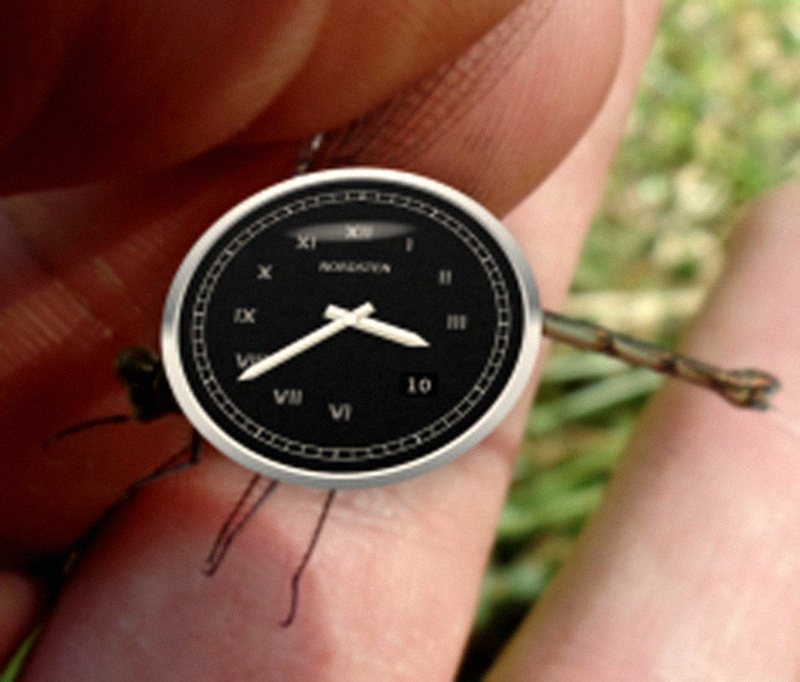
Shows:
{"hour": 3, "minute": 39}
